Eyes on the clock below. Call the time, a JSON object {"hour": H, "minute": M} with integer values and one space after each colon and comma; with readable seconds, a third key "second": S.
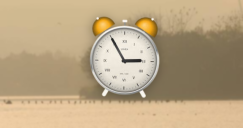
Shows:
{"hour": 2, "minute": 55}
